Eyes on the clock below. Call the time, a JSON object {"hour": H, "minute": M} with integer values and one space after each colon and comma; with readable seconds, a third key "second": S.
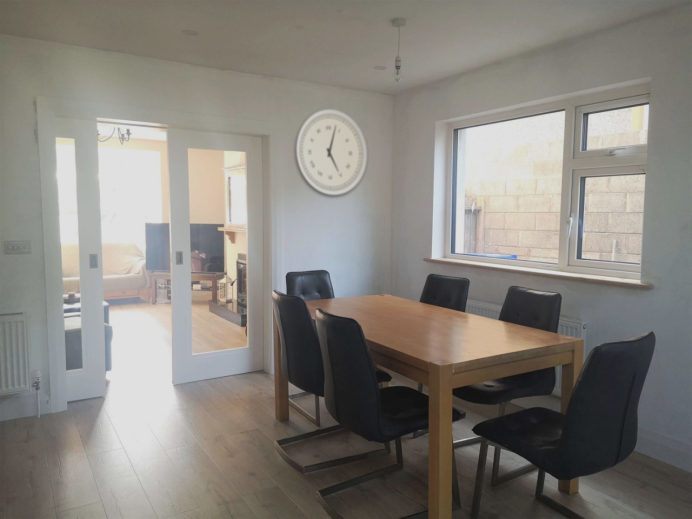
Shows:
{"hour": 5, "minute": 3}
